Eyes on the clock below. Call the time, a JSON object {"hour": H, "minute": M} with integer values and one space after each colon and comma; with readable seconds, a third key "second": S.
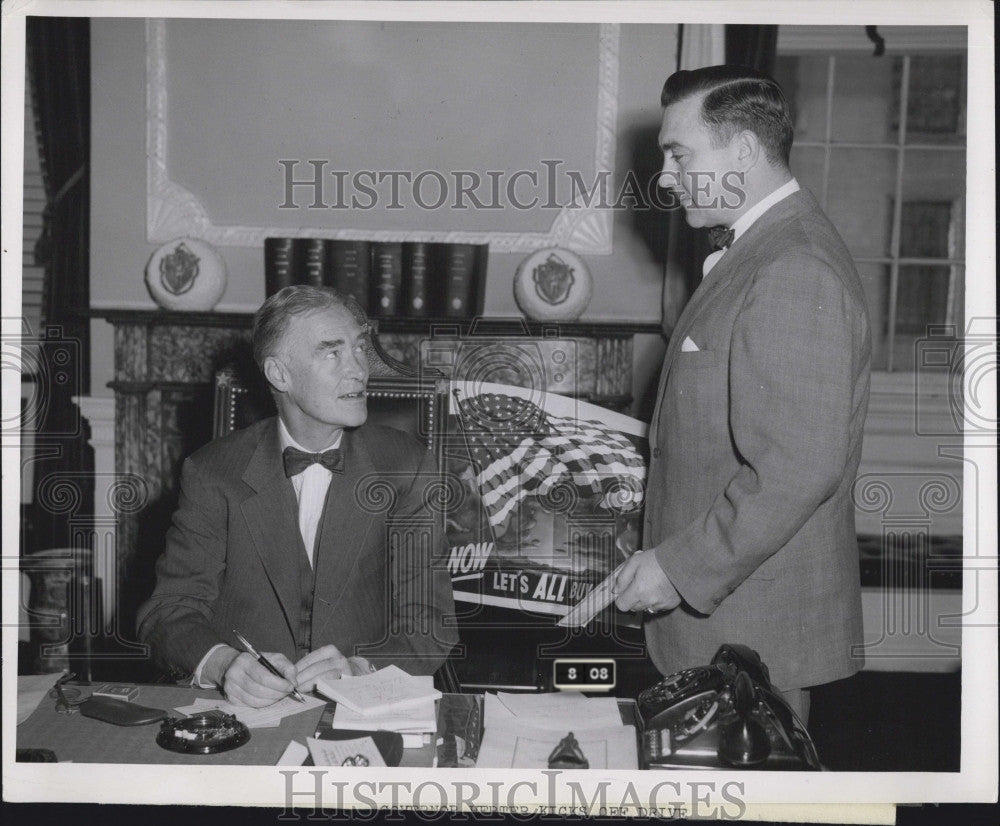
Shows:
{"hour": 8, "minute": 8}
